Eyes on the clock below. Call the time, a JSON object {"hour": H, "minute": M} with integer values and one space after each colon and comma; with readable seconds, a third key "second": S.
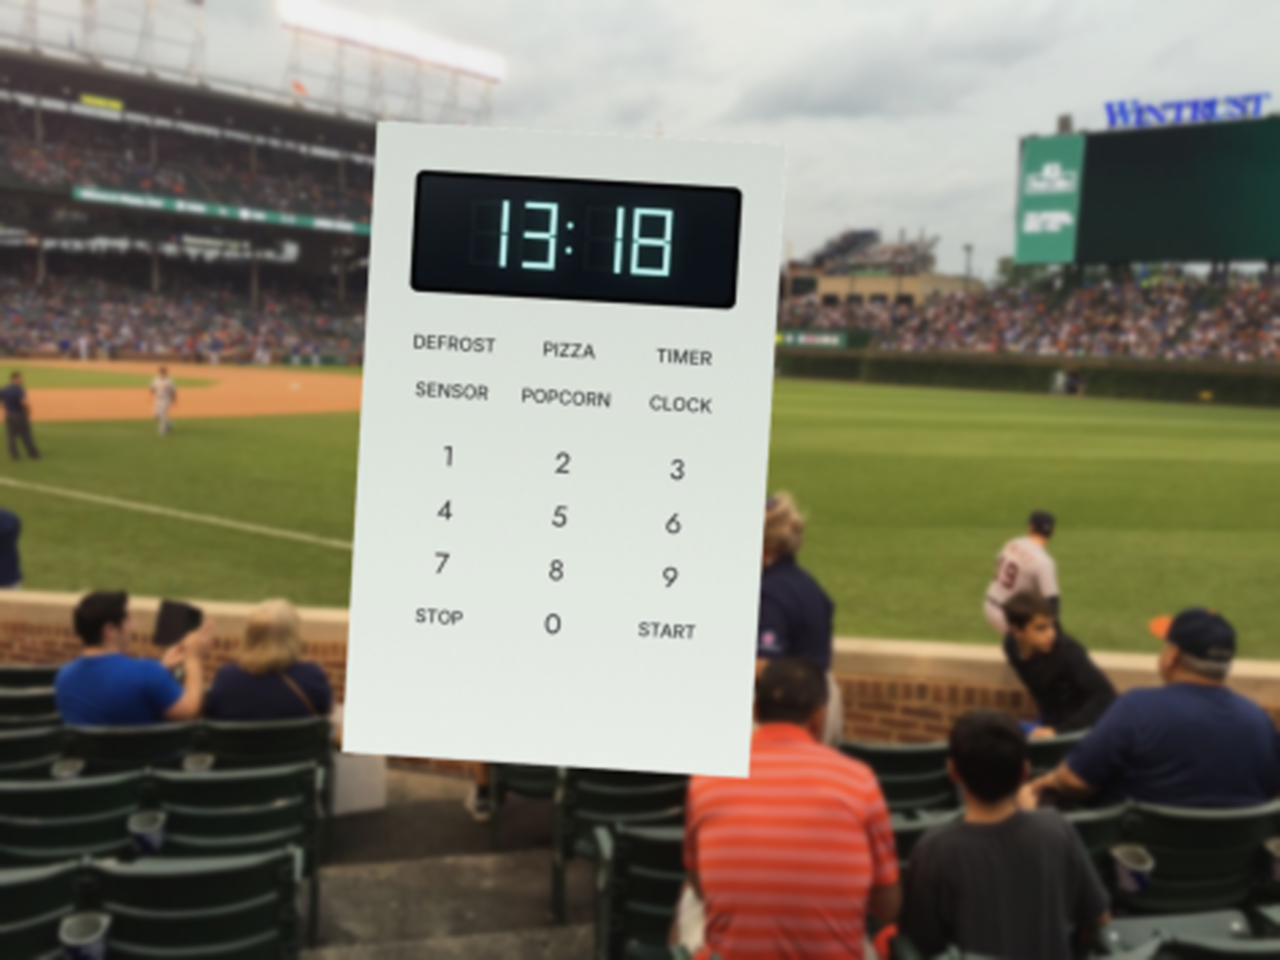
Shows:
{"hour": 13, "minute": 18}
